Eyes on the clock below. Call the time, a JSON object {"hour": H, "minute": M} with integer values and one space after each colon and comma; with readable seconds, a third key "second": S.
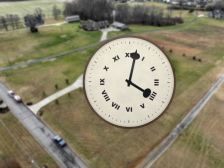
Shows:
{"hour": 4, "minute": 2}
